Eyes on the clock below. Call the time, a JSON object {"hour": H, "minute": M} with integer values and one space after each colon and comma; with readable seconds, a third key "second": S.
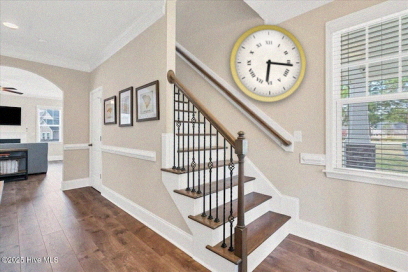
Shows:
{"hour": 6, "minute": 16}
